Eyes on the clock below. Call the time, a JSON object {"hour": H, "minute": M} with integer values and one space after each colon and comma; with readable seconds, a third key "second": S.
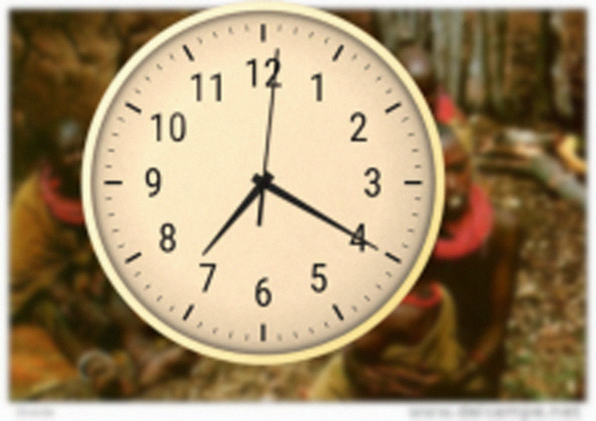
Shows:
{"hour": 7, "minute": 20, "second": 1}
